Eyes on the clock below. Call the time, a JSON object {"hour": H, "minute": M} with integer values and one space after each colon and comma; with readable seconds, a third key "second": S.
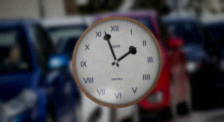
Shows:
{"hour": 1, "minute": 57}
